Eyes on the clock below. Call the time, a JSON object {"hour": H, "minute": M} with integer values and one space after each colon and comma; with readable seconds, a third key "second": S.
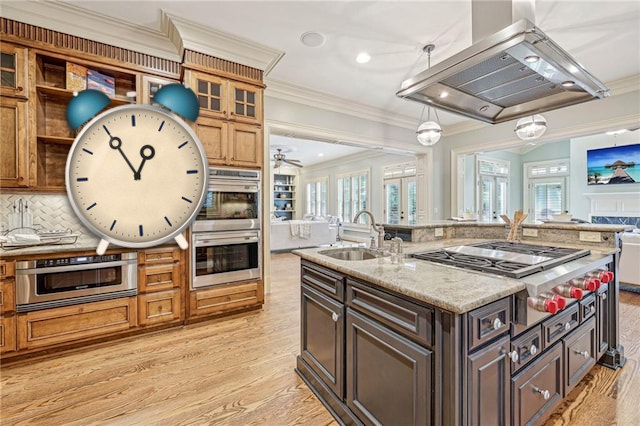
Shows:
{"hour": 12, "minute": 55}
